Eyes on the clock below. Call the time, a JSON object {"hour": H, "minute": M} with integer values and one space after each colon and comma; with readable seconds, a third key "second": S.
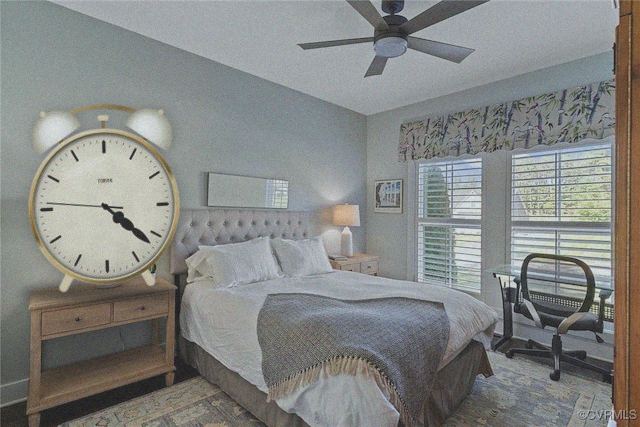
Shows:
{"hour": 4, "minute": 21, "second": 46}
